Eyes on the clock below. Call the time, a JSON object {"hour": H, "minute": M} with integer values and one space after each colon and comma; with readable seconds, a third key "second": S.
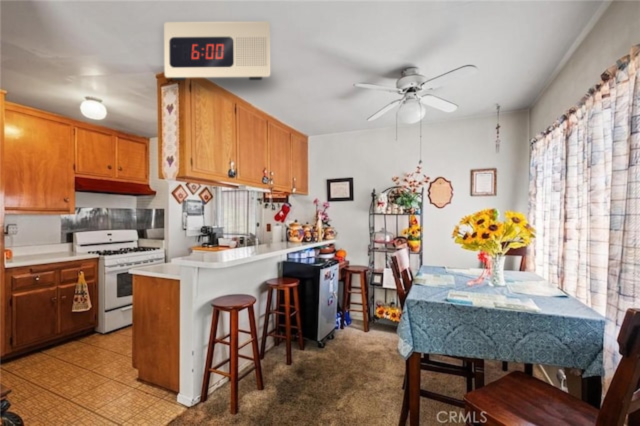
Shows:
{"hour": 6, "minute": 0}
